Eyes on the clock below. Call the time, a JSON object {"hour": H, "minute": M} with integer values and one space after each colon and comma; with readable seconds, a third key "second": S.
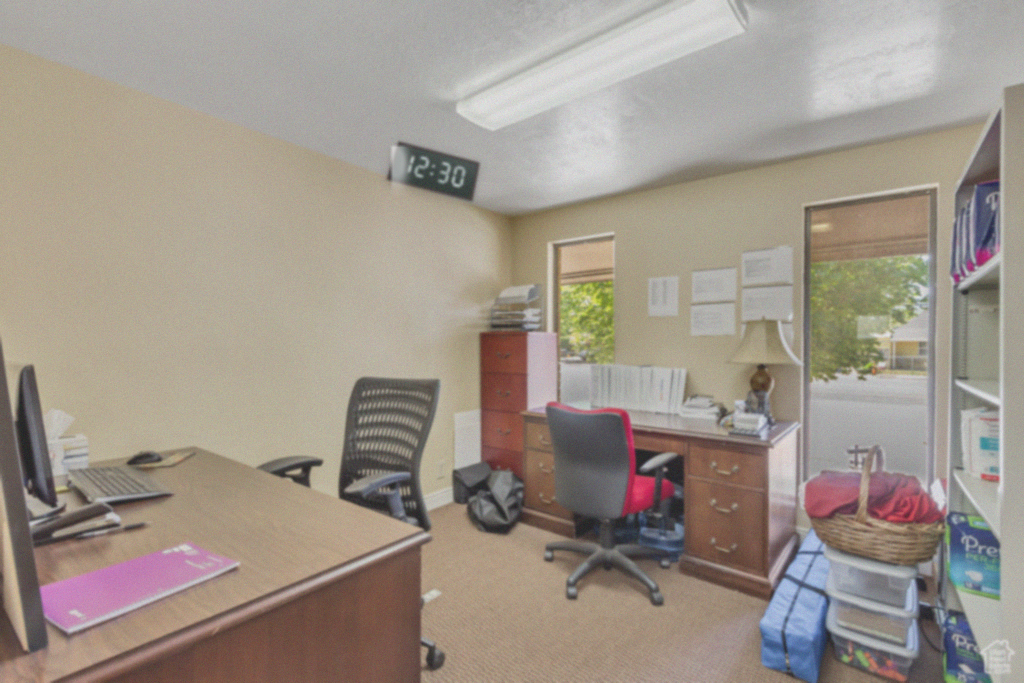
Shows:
{"hour": 12, "minute": 30}
